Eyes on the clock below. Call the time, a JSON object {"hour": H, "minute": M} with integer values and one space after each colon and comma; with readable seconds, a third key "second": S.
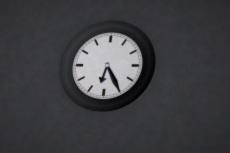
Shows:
{"hour": 6, "minute": 25}
